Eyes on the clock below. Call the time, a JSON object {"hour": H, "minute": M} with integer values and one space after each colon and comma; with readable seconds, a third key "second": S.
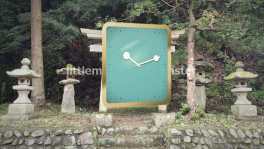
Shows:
{"hour": 10, "minute": 12}
